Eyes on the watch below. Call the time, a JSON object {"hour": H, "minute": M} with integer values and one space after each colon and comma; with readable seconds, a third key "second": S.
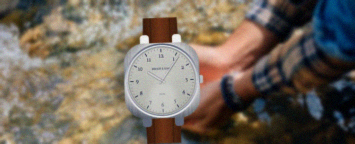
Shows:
{"hour": 10, "minute": 6}
